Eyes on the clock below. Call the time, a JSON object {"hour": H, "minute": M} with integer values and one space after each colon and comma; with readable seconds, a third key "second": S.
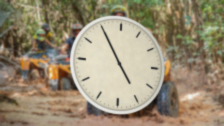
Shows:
{"hour": 4, "minute": 55}
